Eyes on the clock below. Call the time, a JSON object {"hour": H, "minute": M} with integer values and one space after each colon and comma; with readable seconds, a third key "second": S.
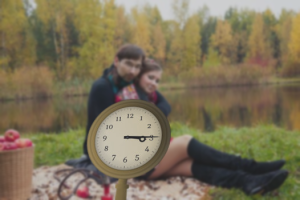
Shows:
{"hour": 3, "minute": 15}
